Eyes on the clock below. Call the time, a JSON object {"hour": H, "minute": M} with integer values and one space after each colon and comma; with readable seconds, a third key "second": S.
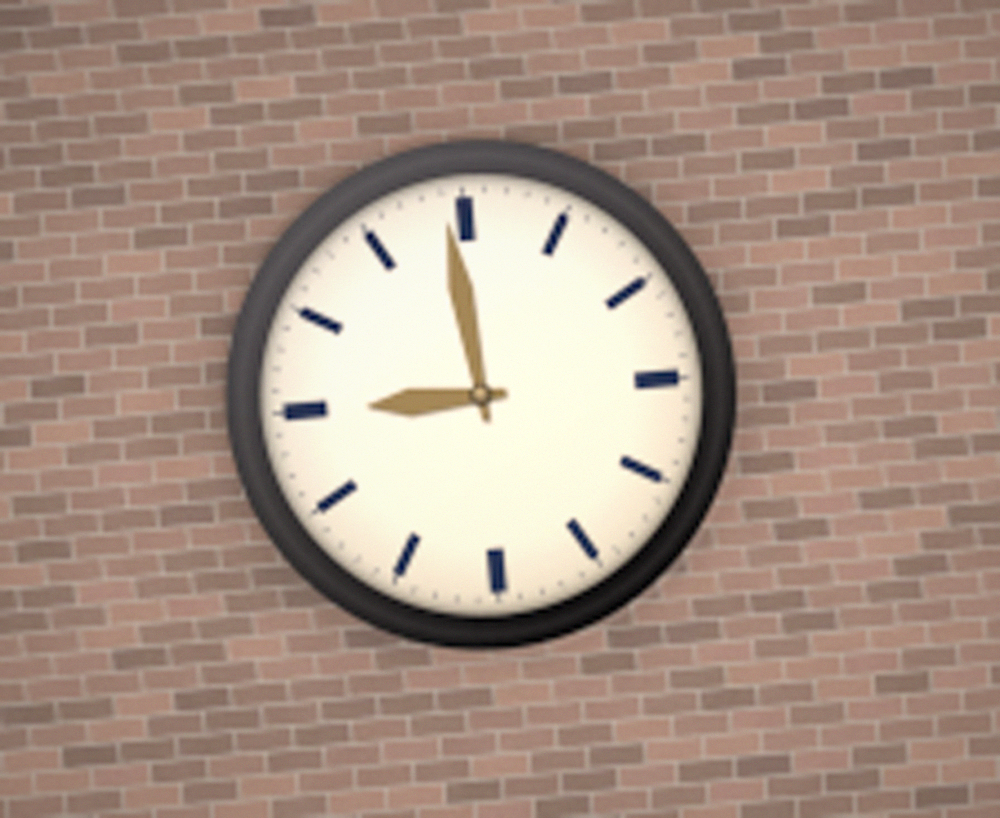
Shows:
{"hour": 8, "minute": 59}
